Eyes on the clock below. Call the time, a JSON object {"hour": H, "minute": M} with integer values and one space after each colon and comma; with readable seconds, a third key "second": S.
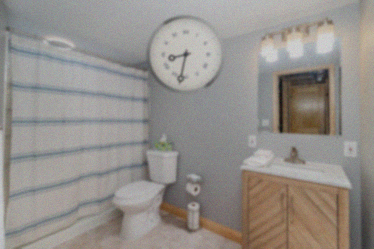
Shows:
{"hour": 8, "minute": 32}
